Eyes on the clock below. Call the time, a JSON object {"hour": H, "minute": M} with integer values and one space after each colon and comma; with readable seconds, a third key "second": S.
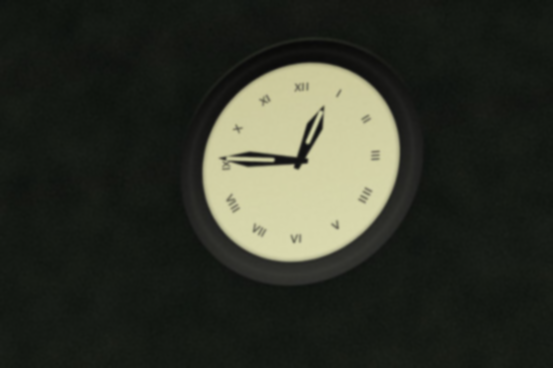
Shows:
{"hour": 12, "minute": 46}
